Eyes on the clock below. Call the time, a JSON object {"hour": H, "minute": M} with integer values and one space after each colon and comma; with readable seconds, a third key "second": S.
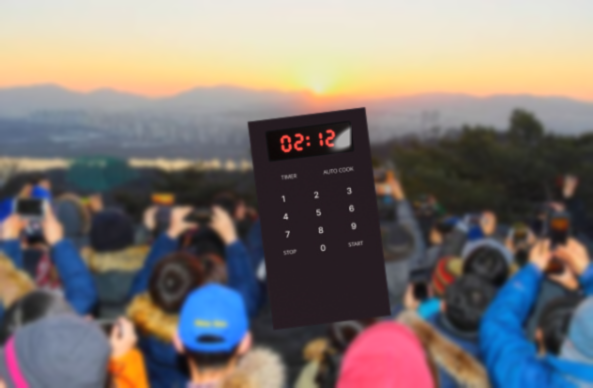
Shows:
{"hour": 2, "minute": 12}
